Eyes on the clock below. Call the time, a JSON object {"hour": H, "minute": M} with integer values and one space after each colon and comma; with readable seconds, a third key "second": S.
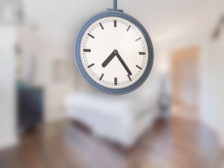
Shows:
{"hour": 7, "minute": 24}
